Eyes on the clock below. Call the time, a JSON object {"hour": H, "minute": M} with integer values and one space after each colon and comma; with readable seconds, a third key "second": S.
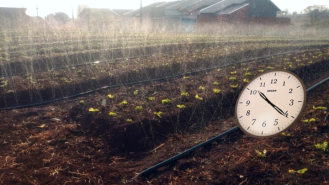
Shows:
{"hour": 10, "minute": 21}
